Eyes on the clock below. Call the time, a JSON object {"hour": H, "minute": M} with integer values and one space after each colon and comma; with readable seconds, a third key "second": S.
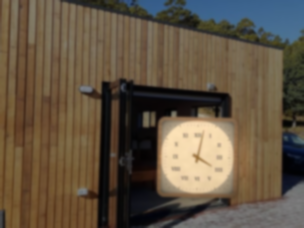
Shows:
{"hour": 4, "minute": 2}
